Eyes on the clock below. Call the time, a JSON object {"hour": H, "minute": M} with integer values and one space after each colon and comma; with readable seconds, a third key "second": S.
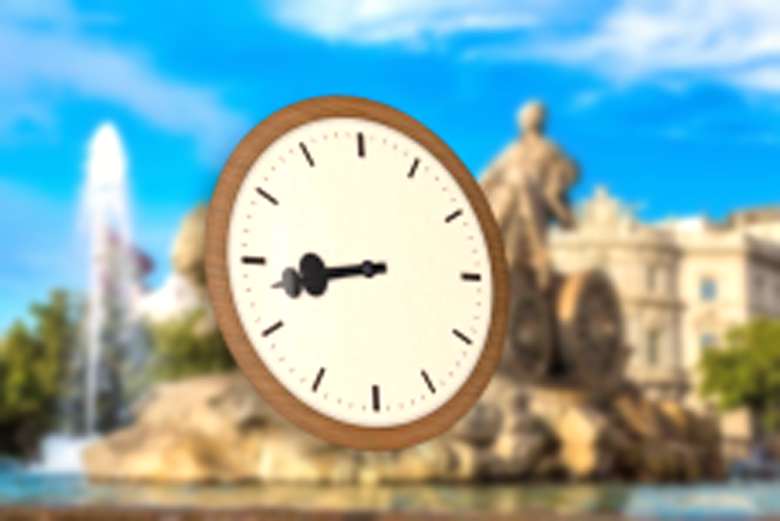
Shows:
{"hour": 8, "minute": 43}
